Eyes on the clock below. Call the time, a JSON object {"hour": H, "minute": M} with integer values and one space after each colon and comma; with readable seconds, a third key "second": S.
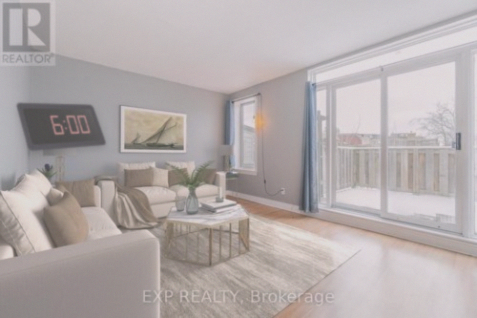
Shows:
{"hour": 6, "minute": 0}
